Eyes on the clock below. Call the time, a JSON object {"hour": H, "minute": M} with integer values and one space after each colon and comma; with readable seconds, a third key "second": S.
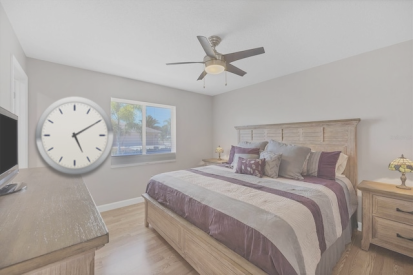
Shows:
{"hour": 5, "minute": 10}
